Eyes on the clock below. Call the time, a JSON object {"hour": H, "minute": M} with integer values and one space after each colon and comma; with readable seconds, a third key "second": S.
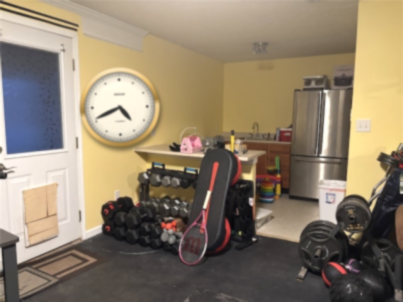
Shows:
{"hour": 4, "minute": 41}
